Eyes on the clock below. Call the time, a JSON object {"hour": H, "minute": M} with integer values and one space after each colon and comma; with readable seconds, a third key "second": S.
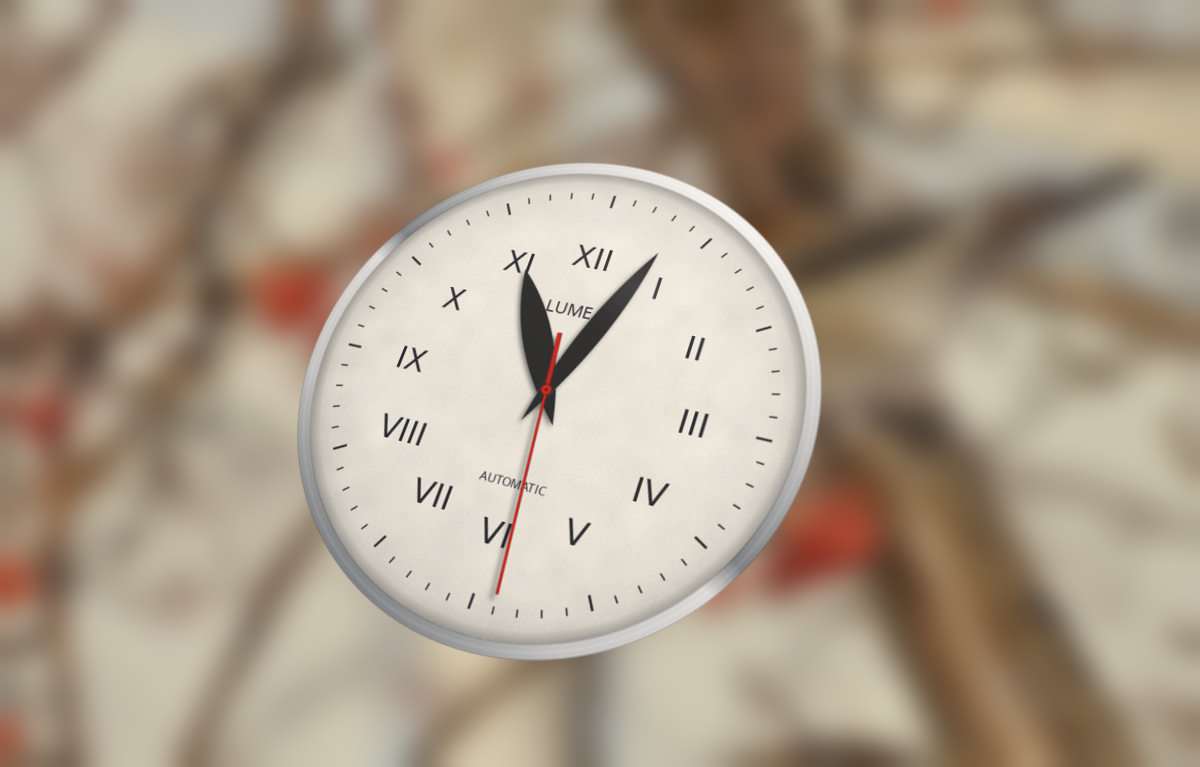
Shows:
{"hour": 11, "minute": 3, "second": 29}
